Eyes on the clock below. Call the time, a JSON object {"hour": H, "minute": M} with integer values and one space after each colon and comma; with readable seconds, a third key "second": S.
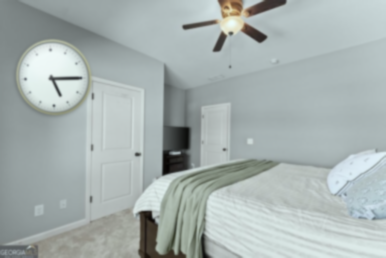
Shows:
{"hour": 5, "minute": 15}
